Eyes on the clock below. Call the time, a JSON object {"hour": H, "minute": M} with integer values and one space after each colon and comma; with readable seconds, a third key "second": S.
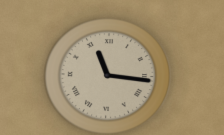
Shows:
{"hour": 11, "minute": 16}
